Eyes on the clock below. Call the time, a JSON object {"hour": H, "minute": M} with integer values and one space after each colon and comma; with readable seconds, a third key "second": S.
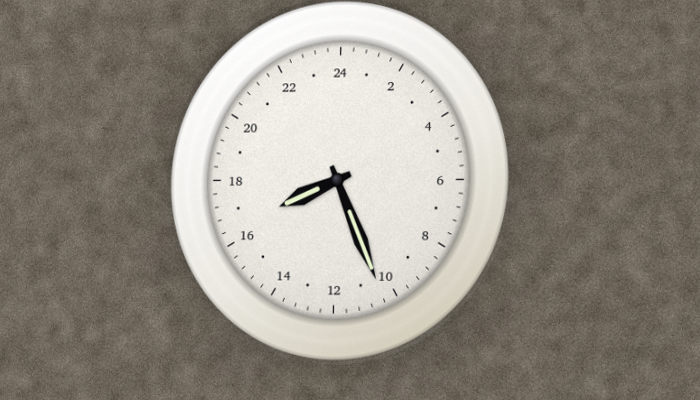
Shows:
{"hour": 16, "minute": 26}
